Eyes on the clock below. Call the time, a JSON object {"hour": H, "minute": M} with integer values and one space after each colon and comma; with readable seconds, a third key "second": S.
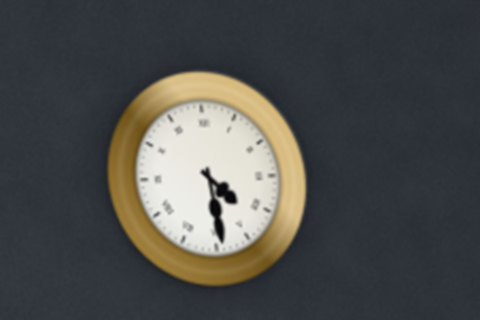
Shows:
{"hour": 4, "minute": 29}
